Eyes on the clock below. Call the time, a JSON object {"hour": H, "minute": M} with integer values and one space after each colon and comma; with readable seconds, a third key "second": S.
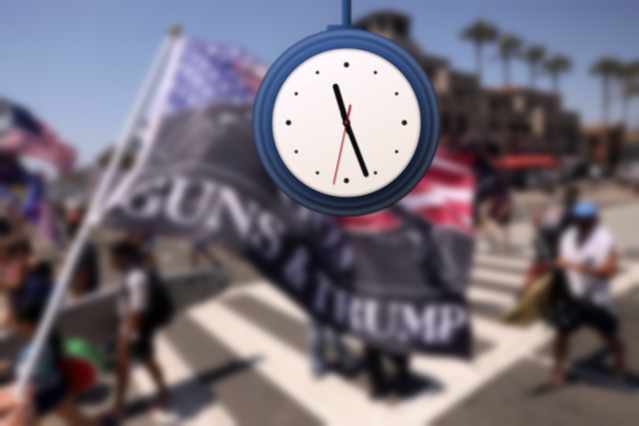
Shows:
{"hour": 11, "minute": 26, "second": 32}
